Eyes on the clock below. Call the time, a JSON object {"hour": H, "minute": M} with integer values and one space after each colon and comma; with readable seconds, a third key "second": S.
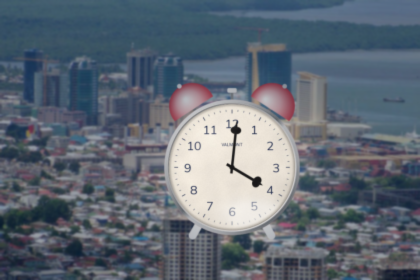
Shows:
{"hour": 4, "minute": 1}
